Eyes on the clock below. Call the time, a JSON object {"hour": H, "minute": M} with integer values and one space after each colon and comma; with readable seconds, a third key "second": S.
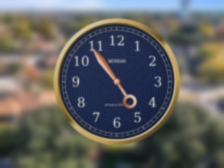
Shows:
{"hour": 4, "minute": 54}
